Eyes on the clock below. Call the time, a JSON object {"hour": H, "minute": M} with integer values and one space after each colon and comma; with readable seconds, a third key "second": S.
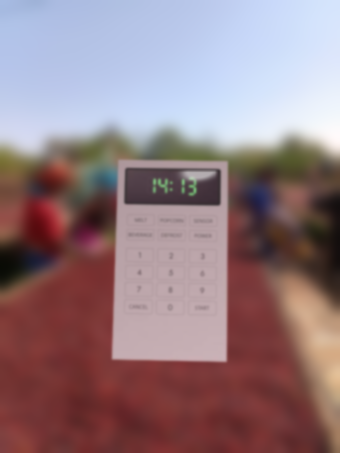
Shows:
{"hour": 14, "minute": 13}
